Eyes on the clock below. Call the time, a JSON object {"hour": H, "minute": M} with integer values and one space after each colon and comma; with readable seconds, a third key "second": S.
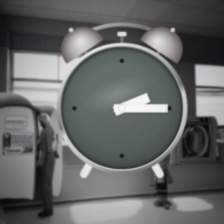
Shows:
{"hour": 2, "minute": 15}
